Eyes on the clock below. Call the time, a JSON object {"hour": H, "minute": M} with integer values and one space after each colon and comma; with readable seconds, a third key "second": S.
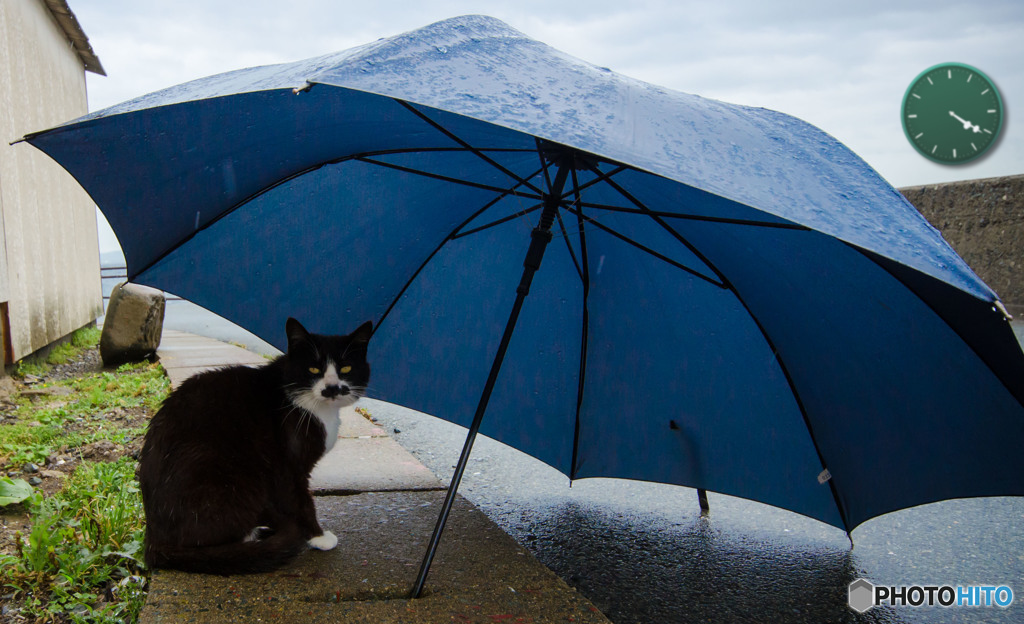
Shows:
{"hour": 4, "minute": 21}
